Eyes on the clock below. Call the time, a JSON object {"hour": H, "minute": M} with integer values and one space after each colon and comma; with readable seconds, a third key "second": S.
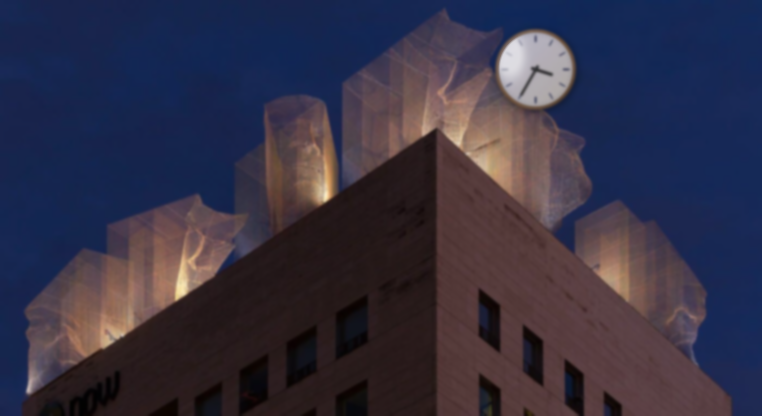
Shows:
{"hour": 3, "minute": 35}
